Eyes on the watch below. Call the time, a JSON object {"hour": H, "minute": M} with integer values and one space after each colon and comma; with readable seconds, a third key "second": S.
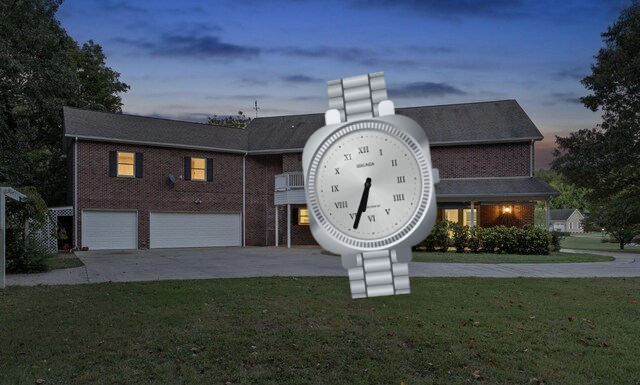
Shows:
{"hour": 6, "minute": 34}
